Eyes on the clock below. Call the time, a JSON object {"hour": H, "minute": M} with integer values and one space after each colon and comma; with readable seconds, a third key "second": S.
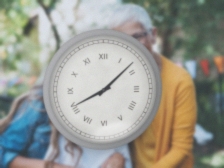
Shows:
{"hour": 8, "minute": 8}
